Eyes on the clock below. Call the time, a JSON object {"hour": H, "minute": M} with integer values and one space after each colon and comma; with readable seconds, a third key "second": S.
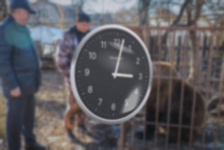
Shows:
{"hour": 3, "minute": 2}
